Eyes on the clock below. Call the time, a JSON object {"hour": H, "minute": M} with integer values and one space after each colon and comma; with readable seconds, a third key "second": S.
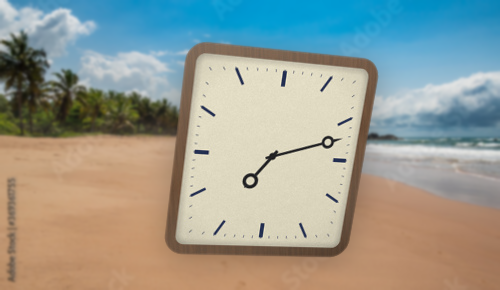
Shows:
{"hour": 7, "minute": 12}
